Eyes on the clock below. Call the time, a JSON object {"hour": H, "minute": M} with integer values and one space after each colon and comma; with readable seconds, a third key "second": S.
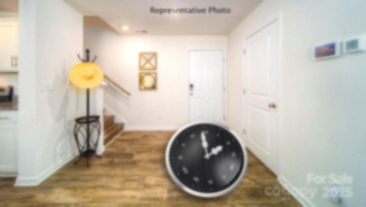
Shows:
{"hour": 1, "minute": 59}
